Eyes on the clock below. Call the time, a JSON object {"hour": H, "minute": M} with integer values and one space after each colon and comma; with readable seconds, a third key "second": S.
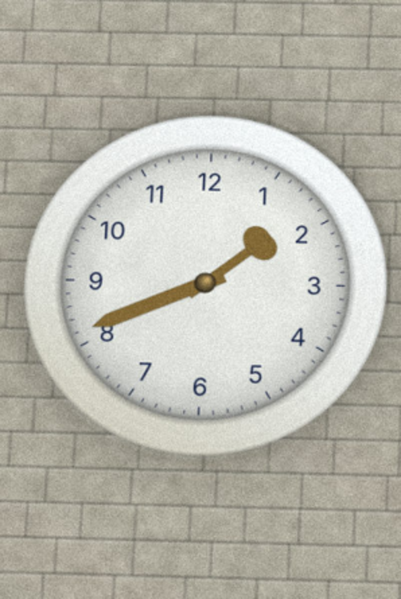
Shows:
{"hour": 1, "minute": 41}
